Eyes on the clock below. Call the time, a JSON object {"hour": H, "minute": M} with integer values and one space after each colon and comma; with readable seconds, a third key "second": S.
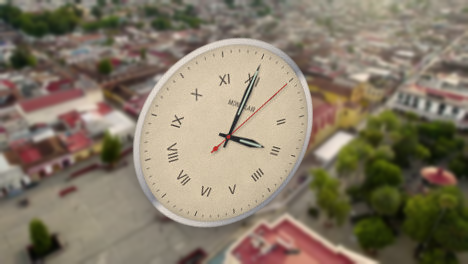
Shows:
{"hour": 3, "minute": 0, "second": 5}
